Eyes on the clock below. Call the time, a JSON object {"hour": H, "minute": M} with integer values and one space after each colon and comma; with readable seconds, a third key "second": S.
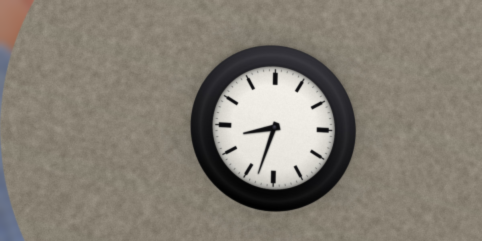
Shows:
{"hour": 8, "minute": 33}
